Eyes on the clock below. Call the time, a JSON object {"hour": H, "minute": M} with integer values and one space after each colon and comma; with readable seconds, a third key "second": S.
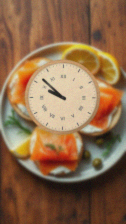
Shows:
{"hour": 9, "minute": 52}
